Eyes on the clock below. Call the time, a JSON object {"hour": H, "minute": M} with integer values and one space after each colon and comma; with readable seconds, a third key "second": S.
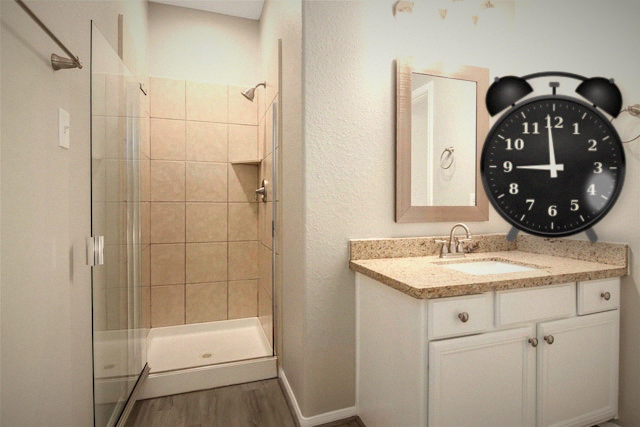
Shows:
{"hour": 8, "minute": 59}
